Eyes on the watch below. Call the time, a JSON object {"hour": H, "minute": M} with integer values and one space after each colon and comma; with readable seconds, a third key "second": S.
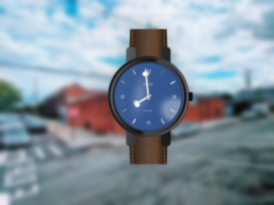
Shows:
{"hour": 7, "minute": 59}
